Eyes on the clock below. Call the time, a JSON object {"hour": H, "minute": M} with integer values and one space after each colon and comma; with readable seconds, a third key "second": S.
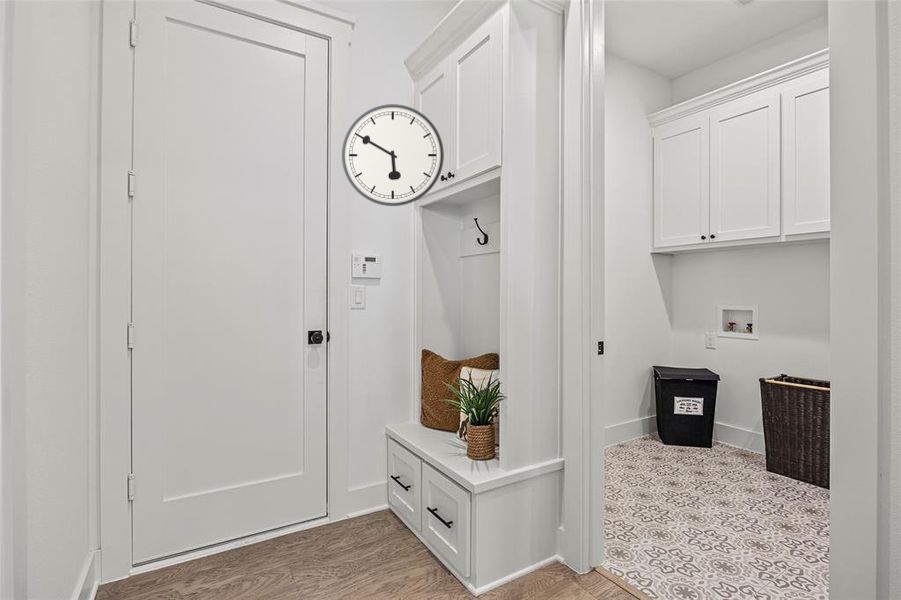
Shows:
{"hour": 5, "minute": 50}
